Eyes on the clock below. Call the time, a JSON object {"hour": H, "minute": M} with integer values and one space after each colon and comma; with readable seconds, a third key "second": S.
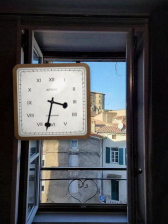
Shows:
{"hour": 3, "minute": 32}
